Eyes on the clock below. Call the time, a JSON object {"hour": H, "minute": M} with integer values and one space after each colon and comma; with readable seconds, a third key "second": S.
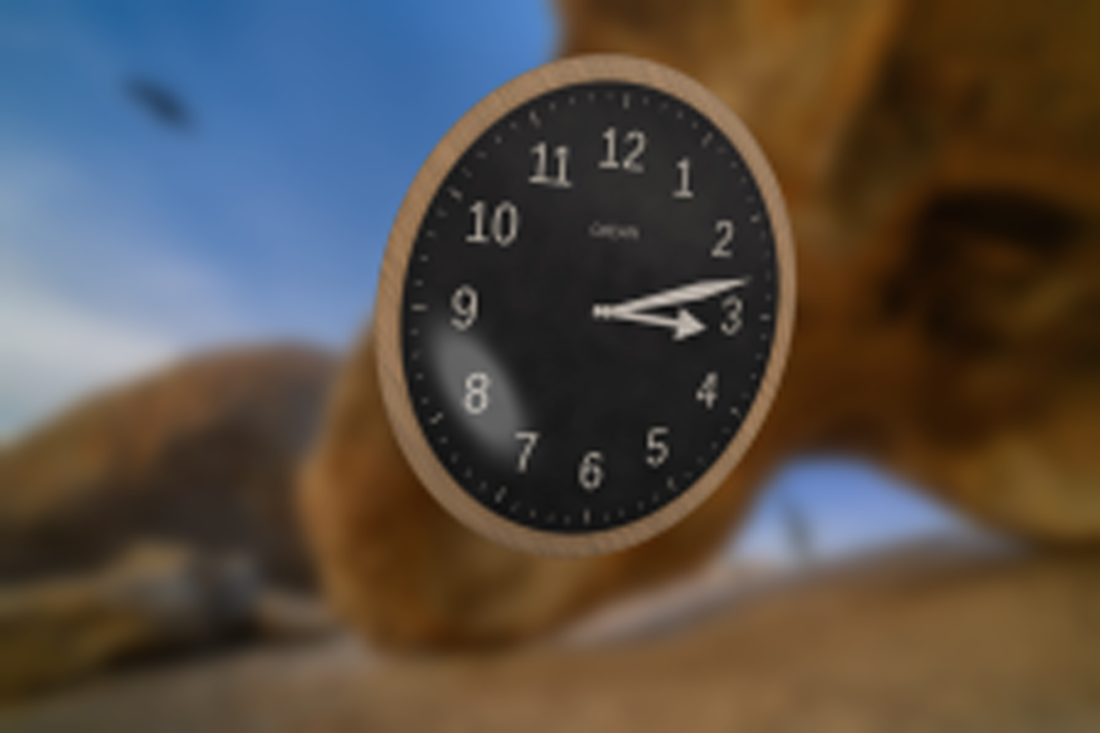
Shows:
{"hour": 3, "minute": 13}
